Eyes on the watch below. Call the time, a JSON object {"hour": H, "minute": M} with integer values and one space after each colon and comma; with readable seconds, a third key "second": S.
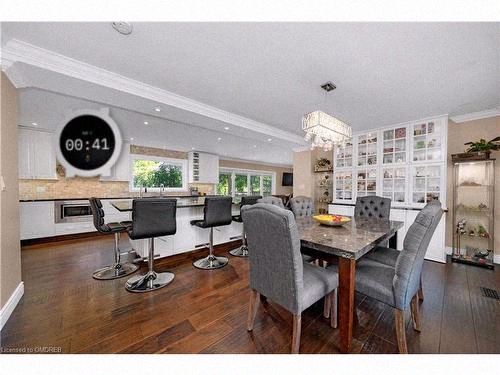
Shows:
{"hour": 0, "minute": 41}
